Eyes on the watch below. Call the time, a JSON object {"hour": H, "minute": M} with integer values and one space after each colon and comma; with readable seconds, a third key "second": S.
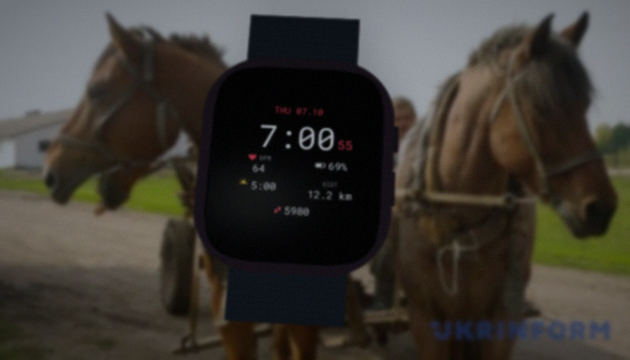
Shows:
{"hour": 7, "minute": 0, "second": 55}
